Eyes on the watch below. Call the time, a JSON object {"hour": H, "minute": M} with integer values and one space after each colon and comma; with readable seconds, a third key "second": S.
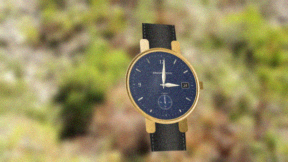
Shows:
{"hour": 3, "minute": 1}
